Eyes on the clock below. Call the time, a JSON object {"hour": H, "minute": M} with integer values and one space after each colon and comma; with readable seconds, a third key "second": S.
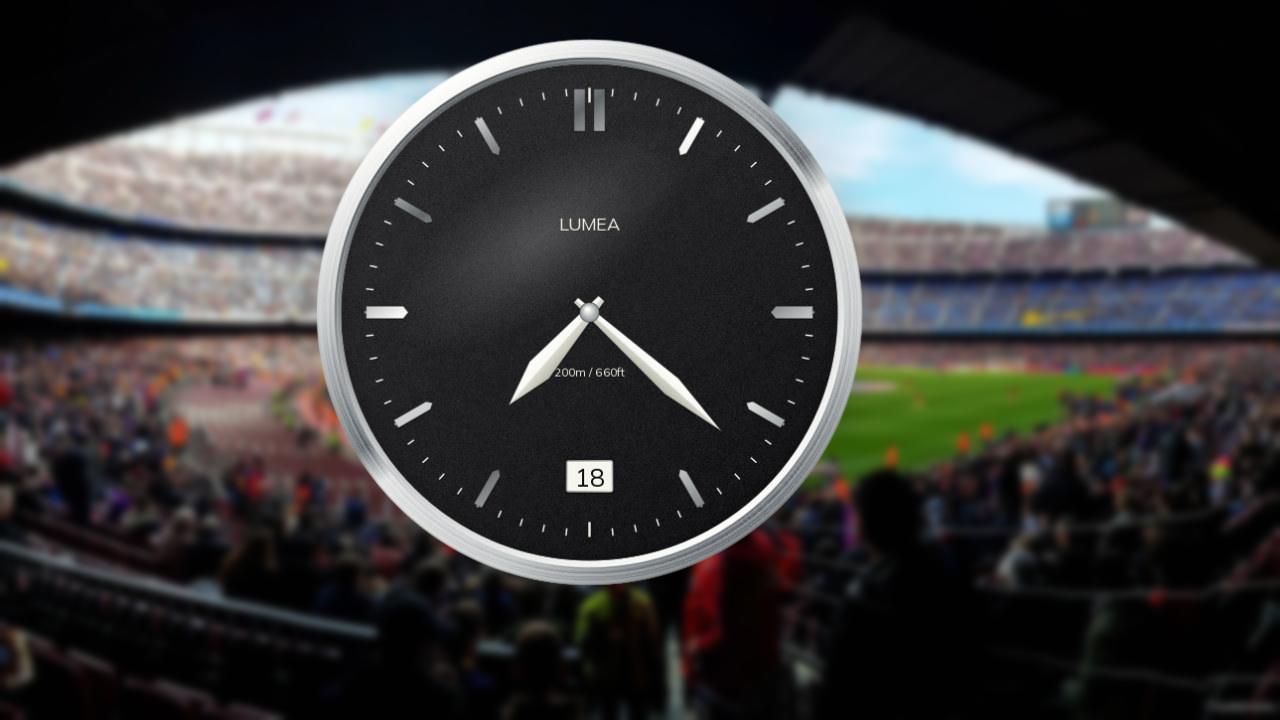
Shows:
{"hour": 7, "minute": 22}
